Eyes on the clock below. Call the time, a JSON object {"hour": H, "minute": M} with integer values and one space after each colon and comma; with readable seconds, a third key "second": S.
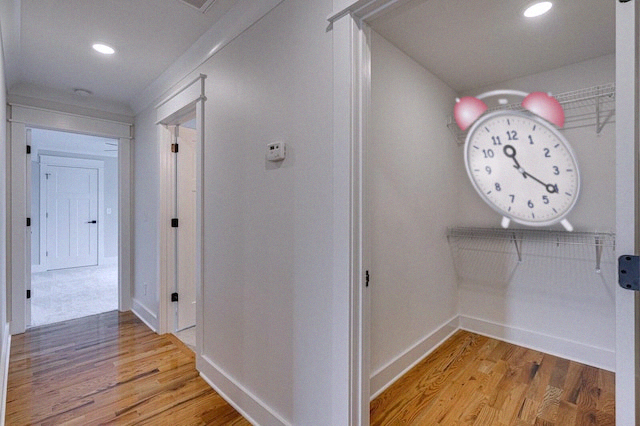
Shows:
{"hour": 11, "minute": 21}
